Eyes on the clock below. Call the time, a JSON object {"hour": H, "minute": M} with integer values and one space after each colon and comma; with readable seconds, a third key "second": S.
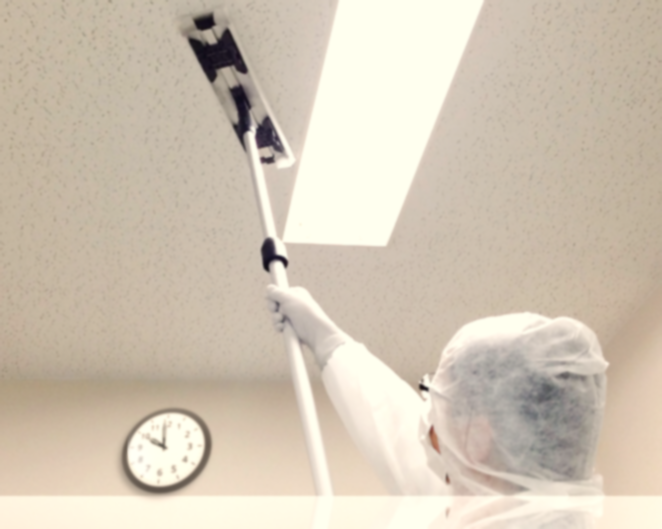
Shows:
{"hour": 9, "minute": 59}
